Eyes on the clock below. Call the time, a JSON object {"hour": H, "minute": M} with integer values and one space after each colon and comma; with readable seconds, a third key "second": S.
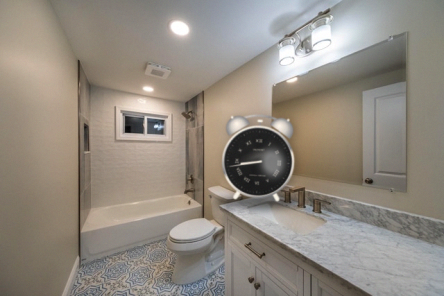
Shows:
{"hour": 8, "minute": 43}
